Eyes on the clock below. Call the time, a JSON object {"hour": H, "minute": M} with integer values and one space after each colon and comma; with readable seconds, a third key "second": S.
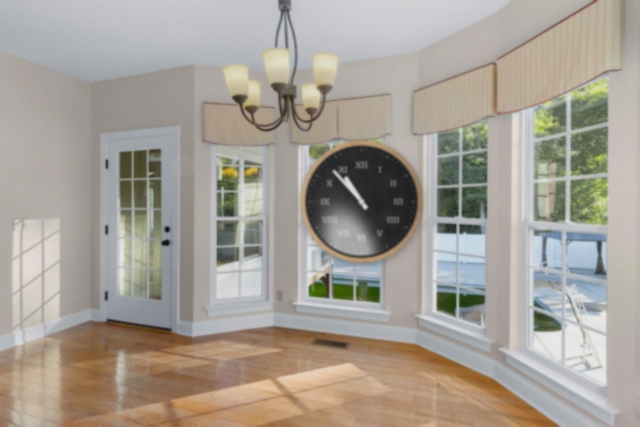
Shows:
{"hour": 10, "minute": 53}
